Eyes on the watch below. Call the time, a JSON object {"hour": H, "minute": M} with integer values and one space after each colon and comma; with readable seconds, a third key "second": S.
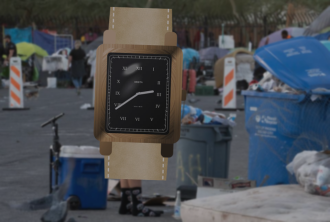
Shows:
{"hour": 2, "minute": 39}
